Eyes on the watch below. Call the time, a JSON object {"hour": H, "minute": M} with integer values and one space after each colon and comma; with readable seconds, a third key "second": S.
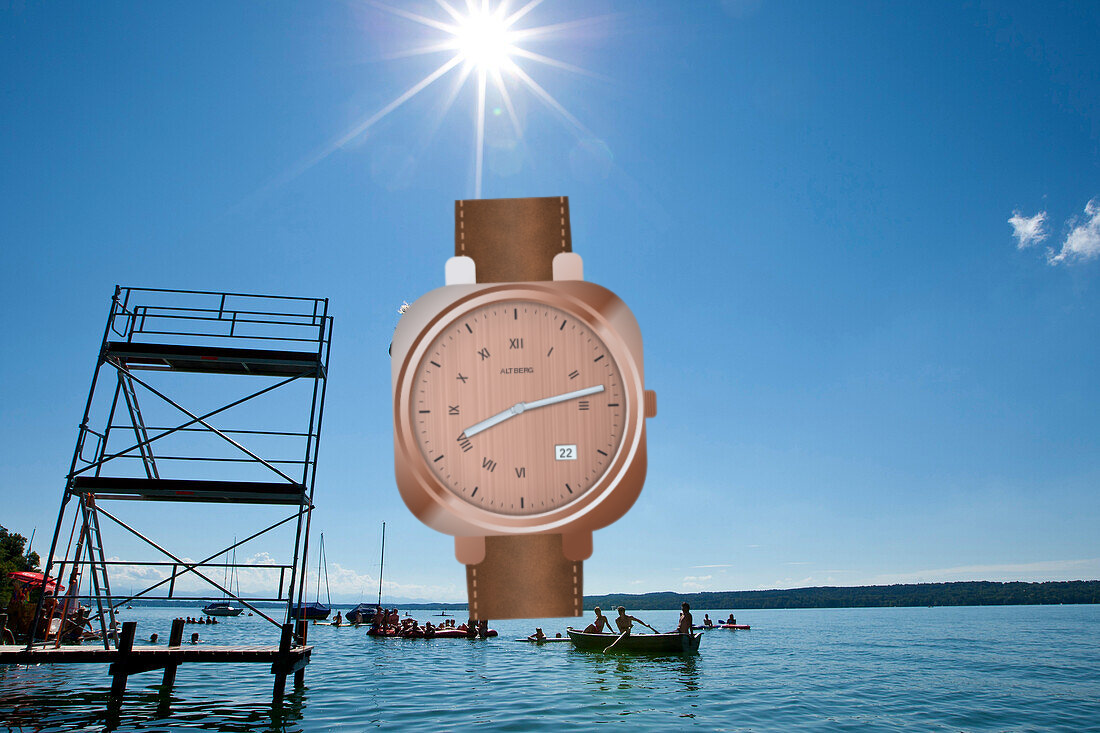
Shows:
{"hour": 8, "minute": 13}
